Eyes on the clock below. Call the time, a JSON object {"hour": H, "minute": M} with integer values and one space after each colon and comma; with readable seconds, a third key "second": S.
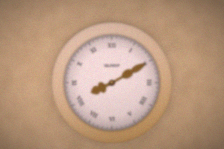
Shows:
{"hour": 8, "minute": 10}
